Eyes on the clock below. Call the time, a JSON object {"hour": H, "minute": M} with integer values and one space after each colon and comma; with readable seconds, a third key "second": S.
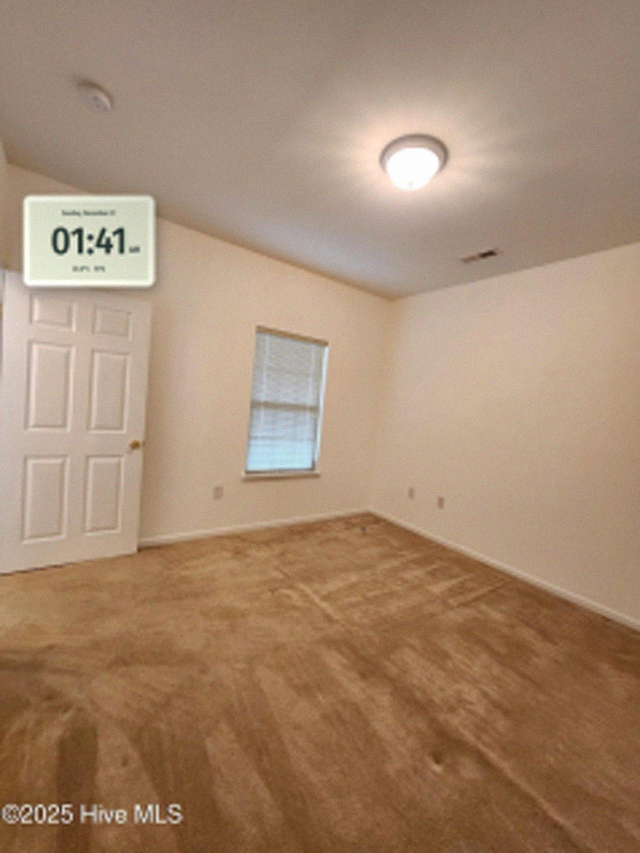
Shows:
{"hour": 1, "minute": 41}
